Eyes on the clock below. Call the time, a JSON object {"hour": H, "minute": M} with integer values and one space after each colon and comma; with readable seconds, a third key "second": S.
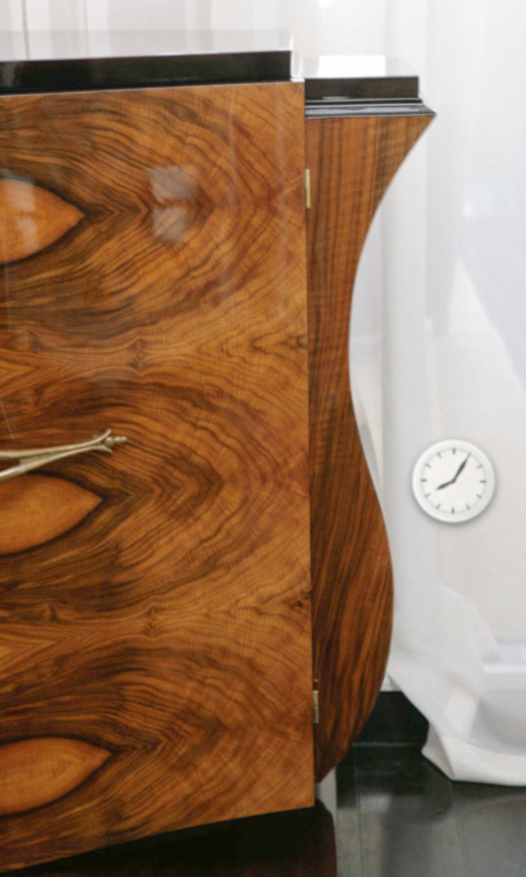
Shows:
{"hour": 8, "minute": 5}
